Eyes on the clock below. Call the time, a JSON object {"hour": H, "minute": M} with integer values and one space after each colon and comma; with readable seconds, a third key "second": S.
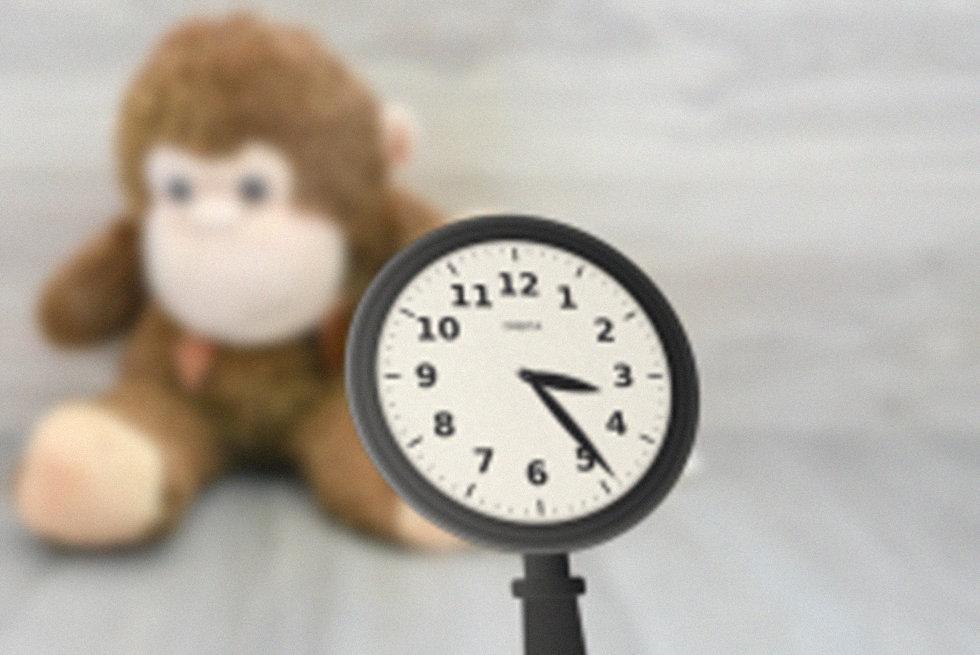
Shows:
{"hour": 3, "minute": 24}
